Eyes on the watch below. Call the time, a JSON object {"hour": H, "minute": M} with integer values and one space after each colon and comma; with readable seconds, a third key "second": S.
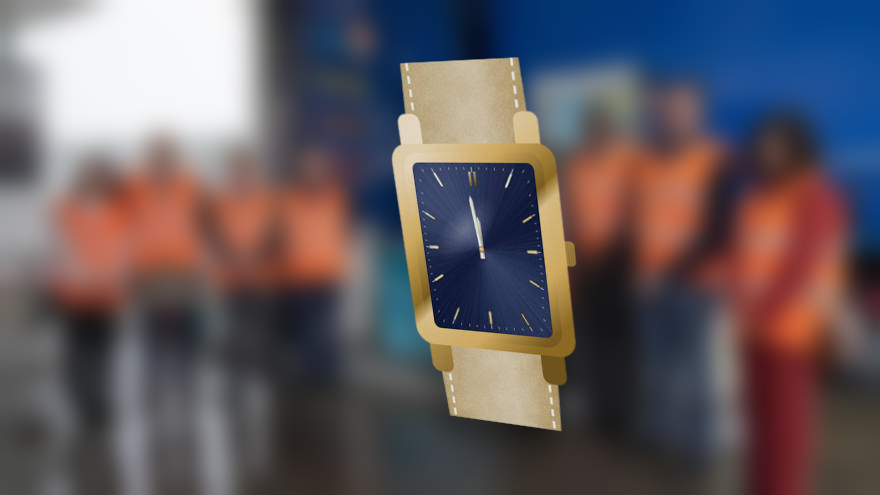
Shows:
{"hour": 11, "minute": 59}
